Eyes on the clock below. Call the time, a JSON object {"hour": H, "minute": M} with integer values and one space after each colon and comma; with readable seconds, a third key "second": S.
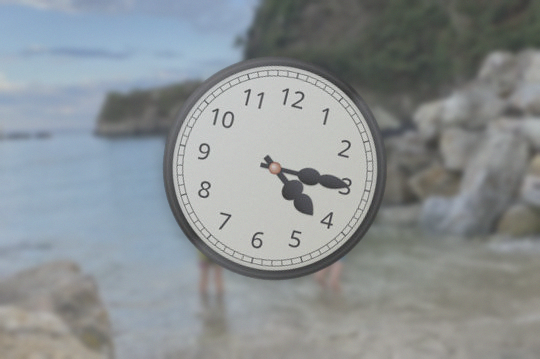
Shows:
{"hour": 4, "minute": 15}
